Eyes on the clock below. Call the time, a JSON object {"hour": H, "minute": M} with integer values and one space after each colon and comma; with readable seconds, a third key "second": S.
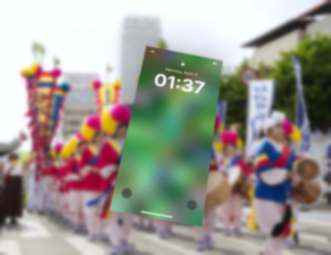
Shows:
{"hour": 1, "minute": 37}
